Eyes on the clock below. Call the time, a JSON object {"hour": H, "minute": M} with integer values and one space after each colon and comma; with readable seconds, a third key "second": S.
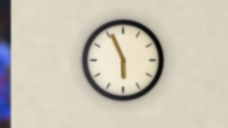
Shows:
{"hour": 5, "minute": 56}
